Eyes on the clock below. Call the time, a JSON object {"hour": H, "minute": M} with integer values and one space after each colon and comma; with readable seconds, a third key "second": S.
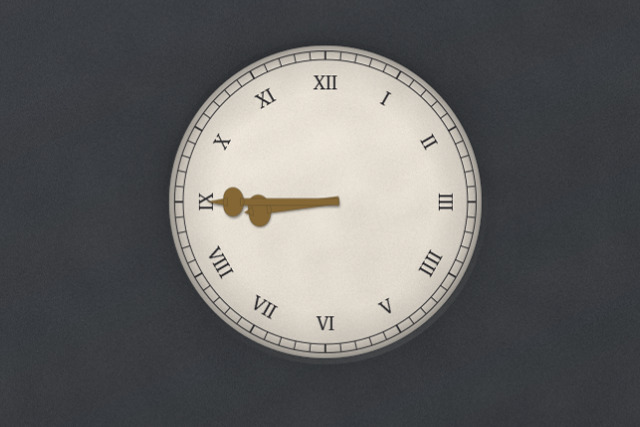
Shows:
{"hour": 8, "minute": 45}
